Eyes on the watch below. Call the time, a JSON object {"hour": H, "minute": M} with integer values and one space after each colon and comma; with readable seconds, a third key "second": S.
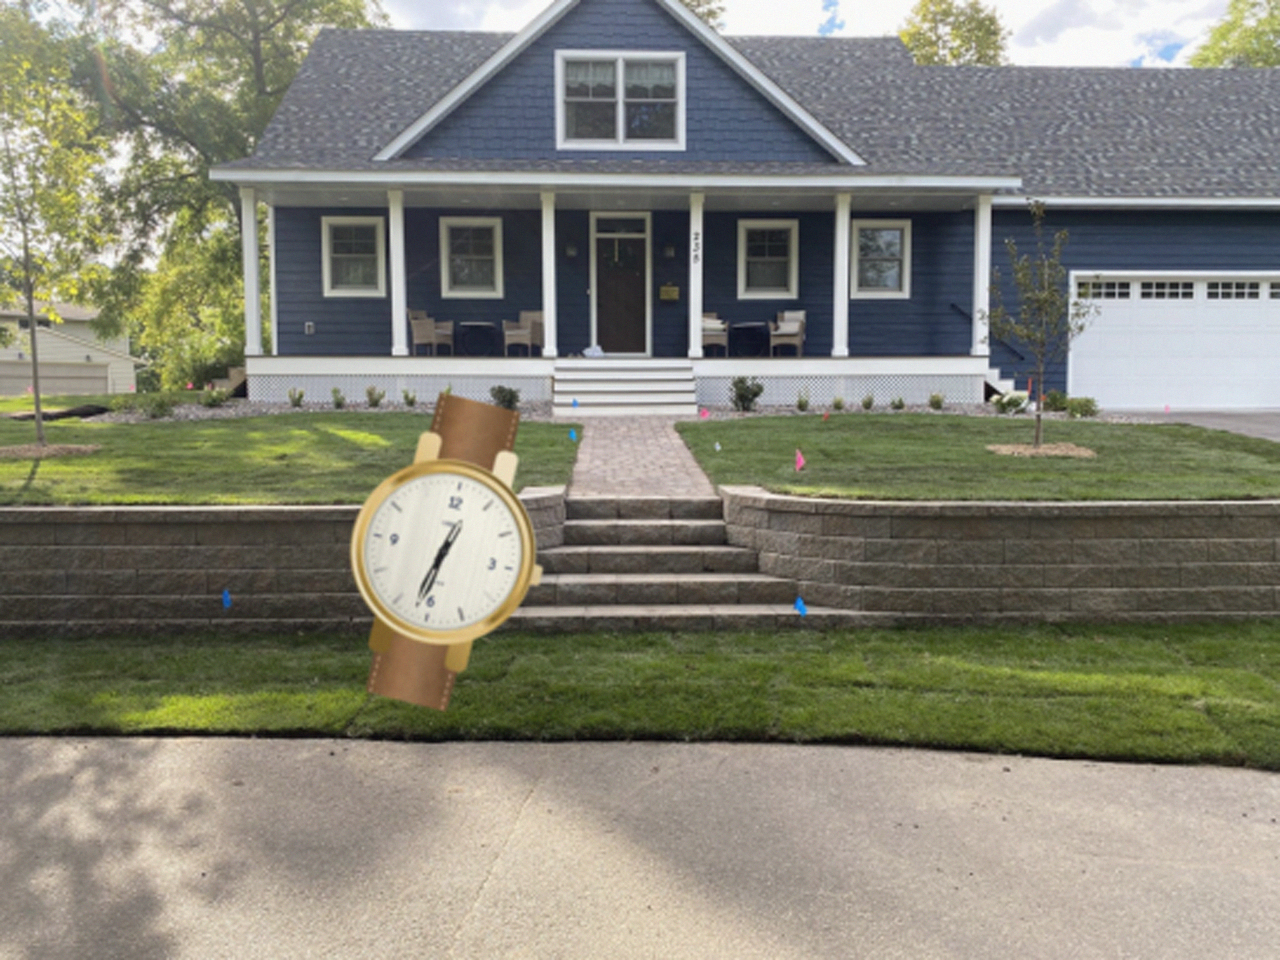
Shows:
{"hour": 12, "minute": 32}
